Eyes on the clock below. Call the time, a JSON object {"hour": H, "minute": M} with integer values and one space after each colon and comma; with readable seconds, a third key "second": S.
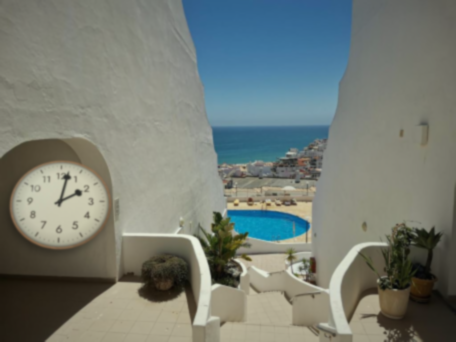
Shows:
{"hour": 2, "minute": 2}
